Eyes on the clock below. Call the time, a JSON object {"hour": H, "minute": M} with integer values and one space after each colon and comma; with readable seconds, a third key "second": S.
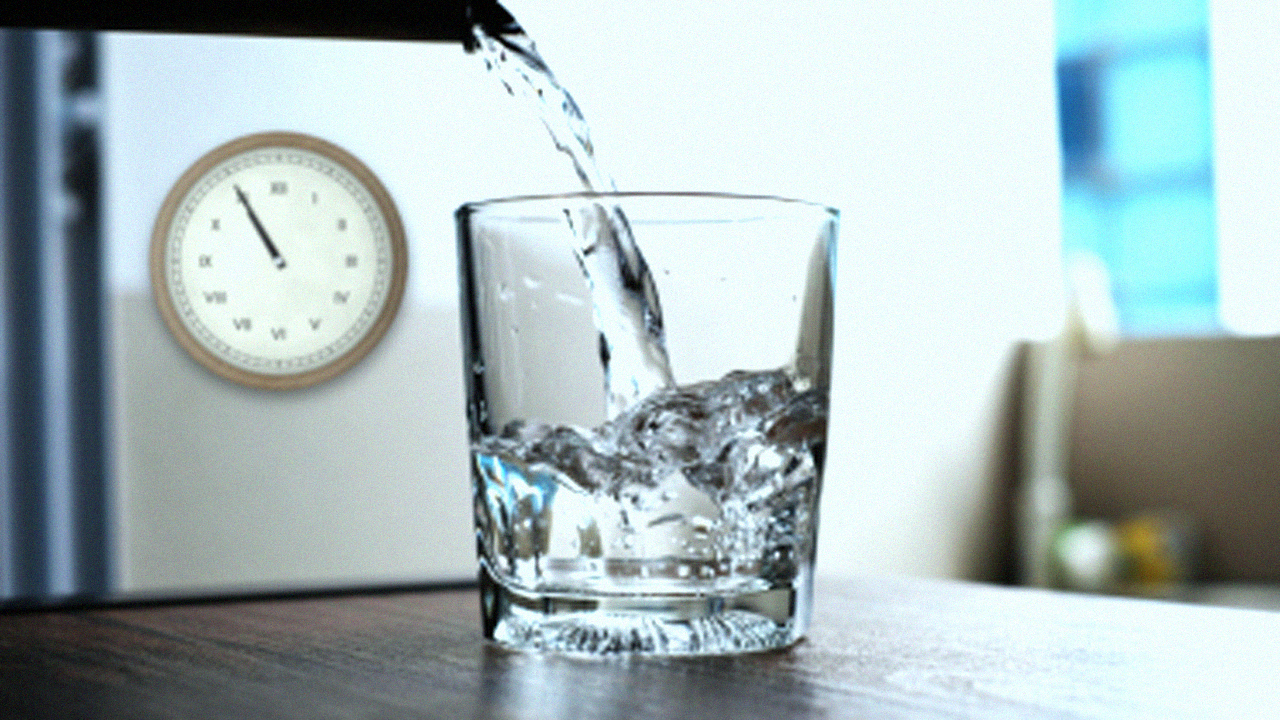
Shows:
{"hour": 10, "minute": 55}
